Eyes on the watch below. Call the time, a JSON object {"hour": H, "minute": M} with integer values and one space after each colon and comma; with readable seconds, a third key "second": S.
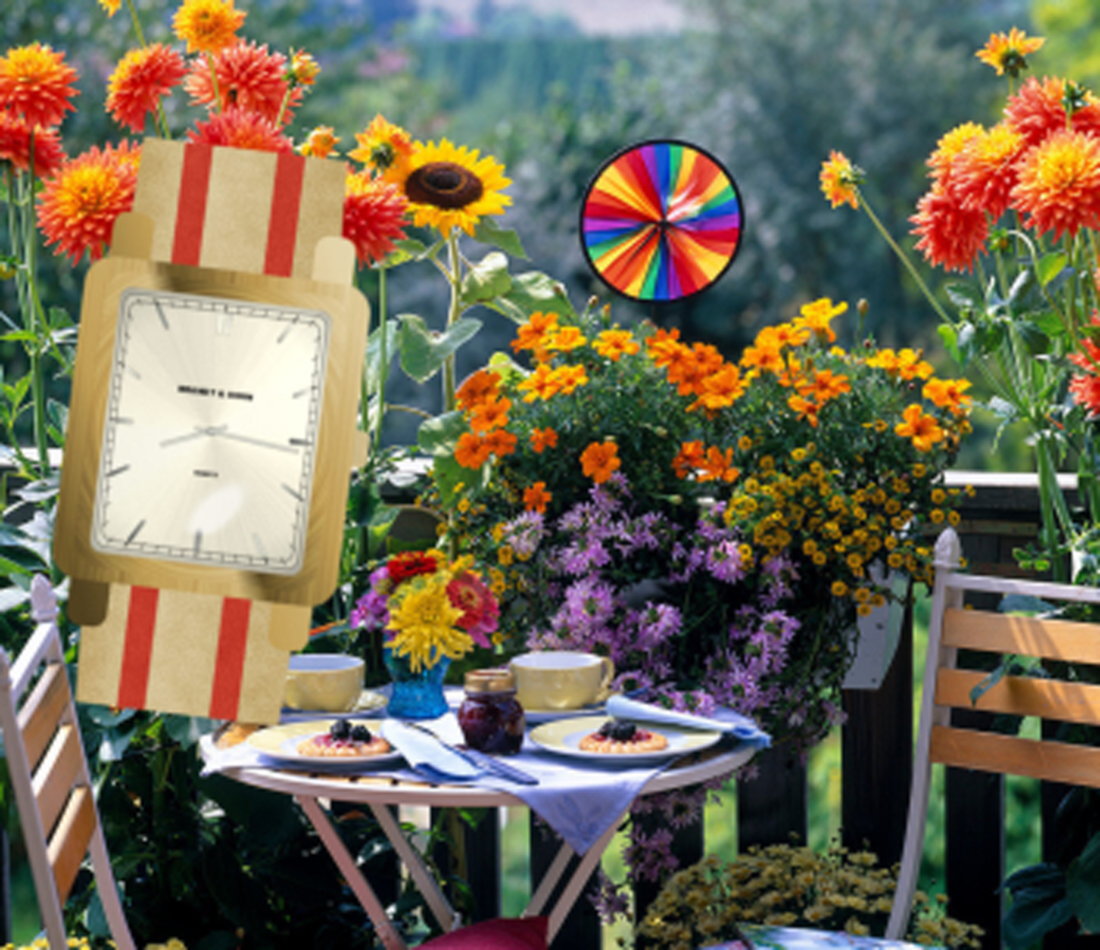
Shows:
{"hour": 8, "minute": 16}
